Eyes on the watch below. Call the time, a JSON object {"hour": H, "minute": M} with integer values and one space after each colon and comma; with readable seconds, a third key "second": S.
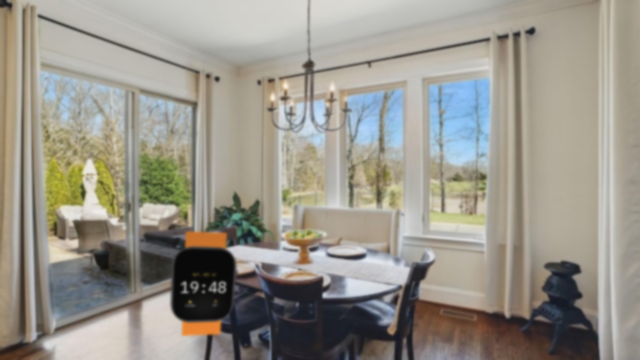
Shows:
{"hour": 19, "minute": 48}
